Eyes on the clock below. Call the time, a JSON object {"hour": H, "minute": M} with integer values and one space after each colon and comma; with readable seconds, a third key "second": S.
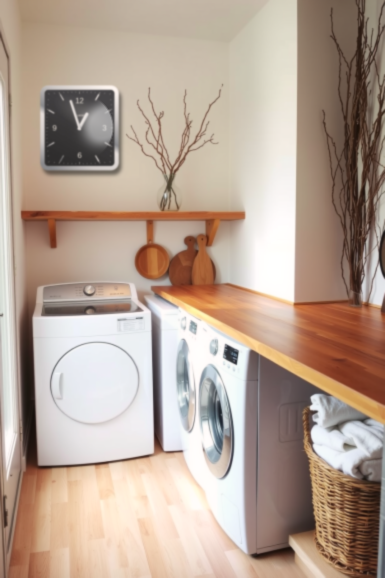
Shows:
{"hour": 12, "minute": 57}
